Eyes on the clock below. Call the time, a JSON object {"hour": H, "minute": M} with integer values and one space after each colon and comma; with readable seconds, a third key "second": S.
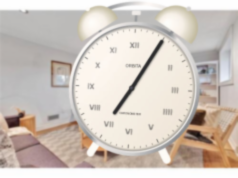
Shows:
{"hour": 7, "minute": 5}
